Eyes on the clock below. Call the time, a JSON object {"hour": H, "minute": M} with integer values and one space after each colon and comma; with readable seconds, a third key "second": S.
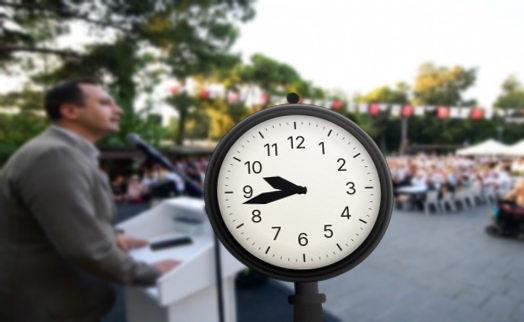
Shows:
{"hour": 9, "minute": 43}
